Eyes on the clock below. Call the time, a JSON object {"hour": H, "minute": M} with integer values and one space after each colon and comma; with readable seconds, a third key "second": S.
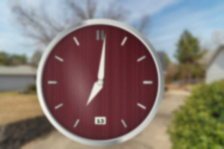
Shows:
{"hour": 7, "minute": 1}
